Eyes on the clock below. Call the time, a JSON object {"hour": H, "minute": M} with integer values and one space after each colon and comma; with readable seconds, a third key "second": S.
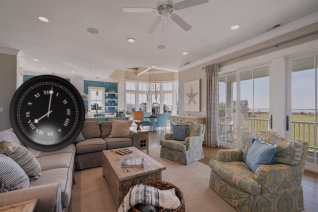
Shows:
{"hour": 8, "minute": 2}
